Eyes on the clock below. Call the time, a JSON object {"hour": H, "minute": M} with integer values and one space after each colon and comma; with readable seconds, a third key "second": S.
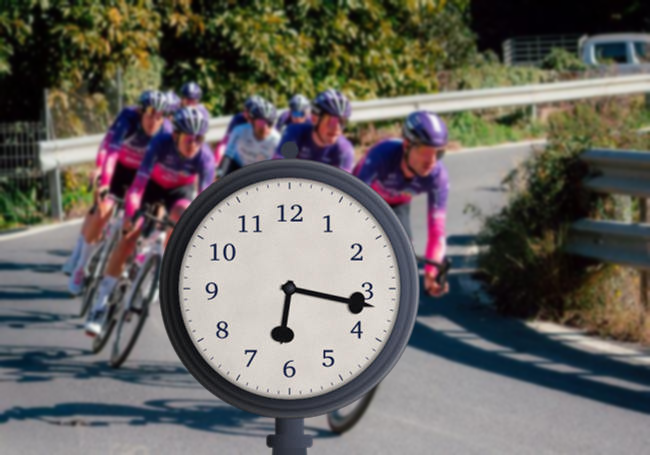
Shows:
{"hour": 6, "minute": 17}
